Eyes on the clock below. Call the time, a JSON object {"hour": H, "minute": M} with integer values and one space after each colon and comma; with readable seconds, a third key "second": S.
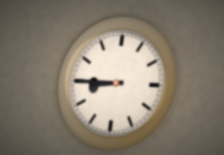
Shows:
{"hour": 8, "minute": 45}
